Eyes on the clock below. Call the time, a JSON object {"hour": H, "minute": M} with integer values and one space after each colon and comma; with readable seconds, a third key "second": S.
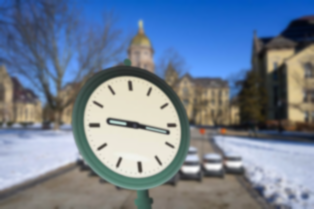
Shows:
{"hour": 9, "minute": 17}
